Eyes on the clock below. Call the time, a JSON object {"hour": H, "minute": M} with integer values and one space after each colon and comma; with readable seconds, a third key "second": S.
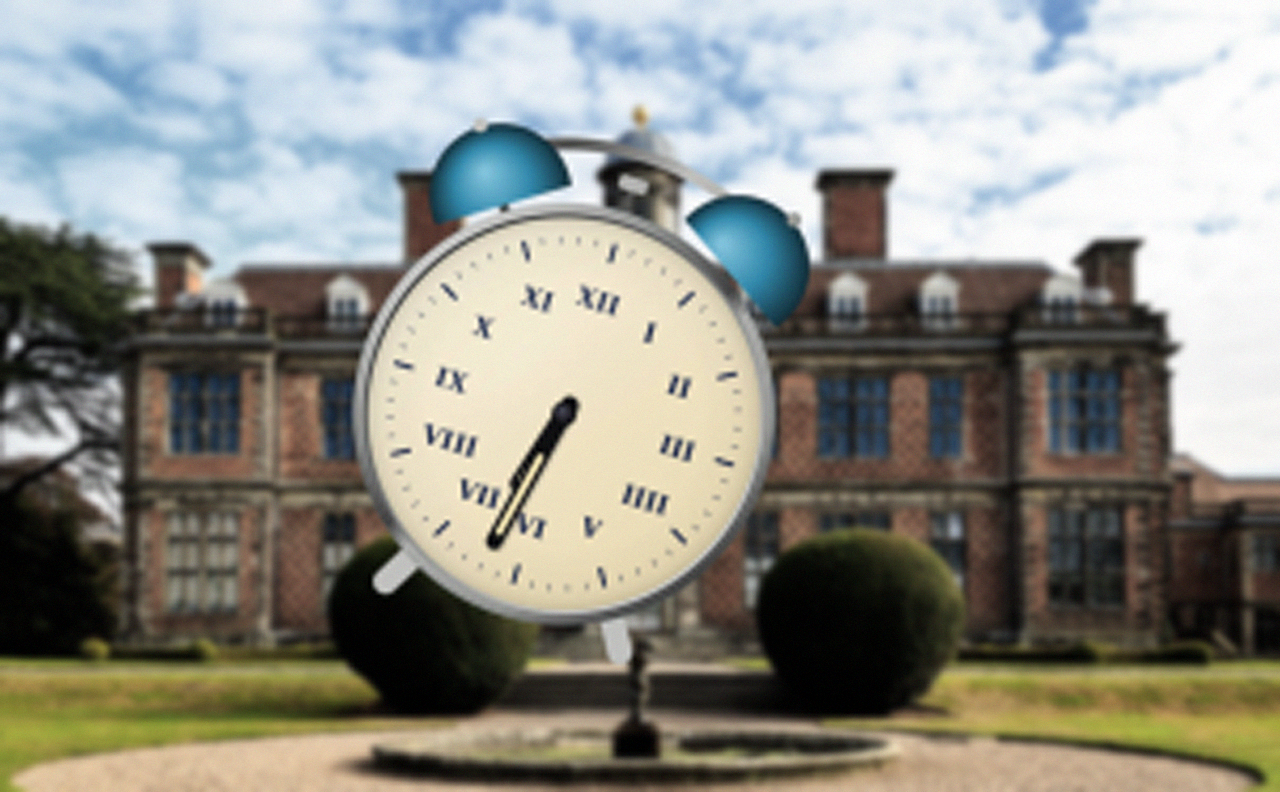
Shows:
{"hour": 6, "minute": 32}
